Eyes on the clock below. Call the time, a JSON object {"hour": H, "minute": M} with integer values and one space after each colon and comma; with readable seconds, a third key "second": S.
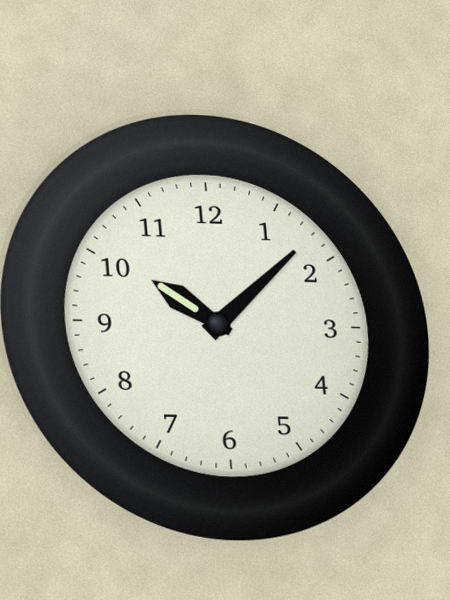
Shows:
{"hour": 10, "minute": 8}
